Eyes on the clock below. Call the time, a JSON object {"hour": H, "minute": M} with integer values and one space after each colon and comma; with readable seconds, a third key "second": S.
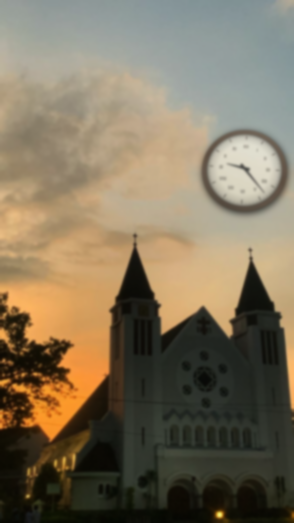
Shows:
{"hour": 9, "minute": 23}
